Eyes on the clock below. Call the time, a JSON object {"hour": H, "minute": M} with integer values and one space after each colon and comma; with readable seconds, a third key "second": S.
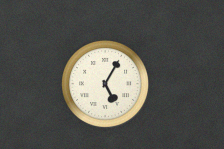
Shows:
{"hour": 5, "minute": 5}
